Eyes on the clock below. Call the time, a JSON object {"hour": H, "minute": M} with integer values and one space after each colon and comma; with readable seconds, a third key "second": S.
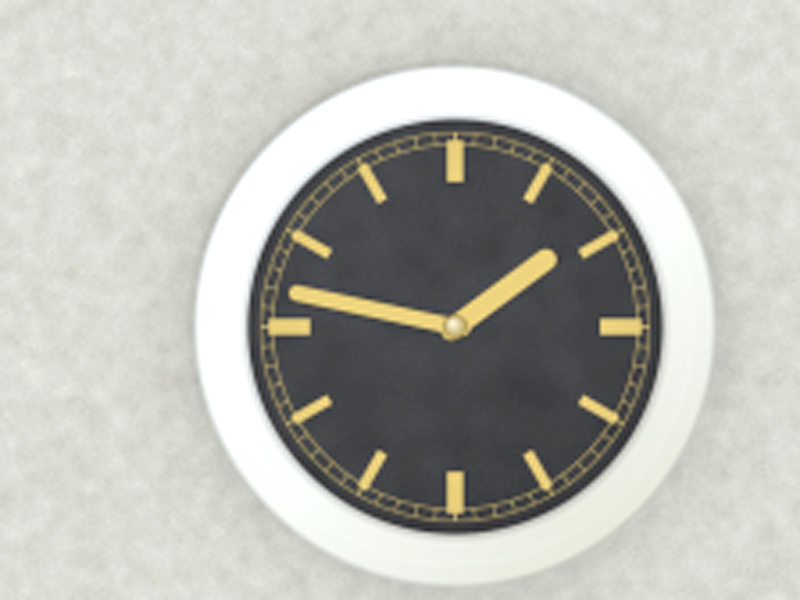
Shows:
{"hour": 1, "minute": 47}
